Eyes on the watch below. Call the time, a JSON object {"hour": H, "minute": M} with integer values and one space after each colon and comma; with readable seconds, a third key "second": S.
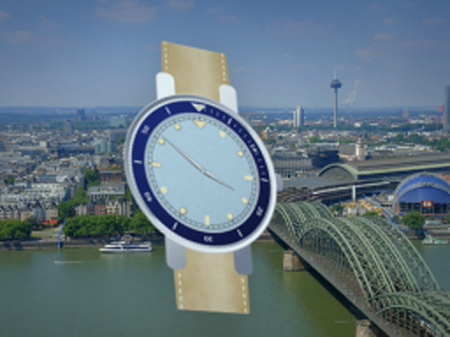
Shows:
{"hour": 3, "minute": 51}
